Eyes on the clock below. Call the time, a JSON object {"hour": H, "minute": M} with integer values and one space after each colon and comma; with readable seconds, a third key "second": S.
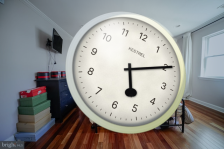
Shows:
{"hour": 5, "minute": 10}
